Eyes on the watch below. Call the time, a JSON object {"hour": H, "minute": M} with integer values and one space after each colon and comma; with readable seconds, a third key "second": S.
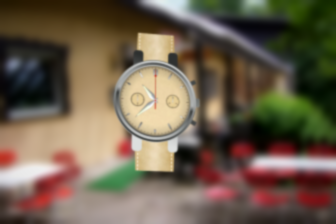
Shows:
{"hour": 10, "minute": 38}
